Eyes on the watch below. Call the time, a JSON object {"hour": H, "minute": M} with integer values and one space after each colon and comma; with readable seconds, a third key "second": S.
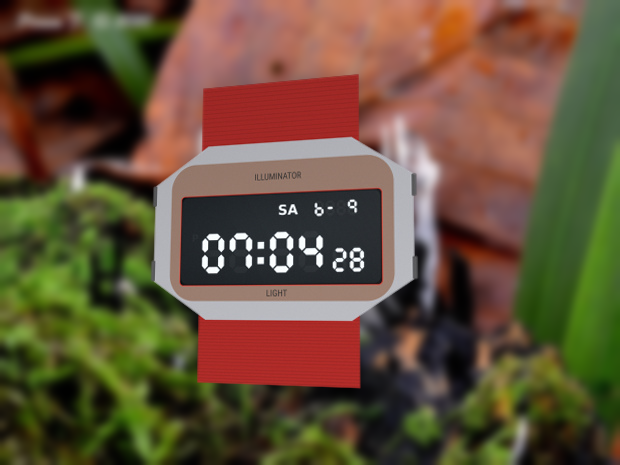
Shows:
{"hour": 7, "minute": 4, "second": 28}
